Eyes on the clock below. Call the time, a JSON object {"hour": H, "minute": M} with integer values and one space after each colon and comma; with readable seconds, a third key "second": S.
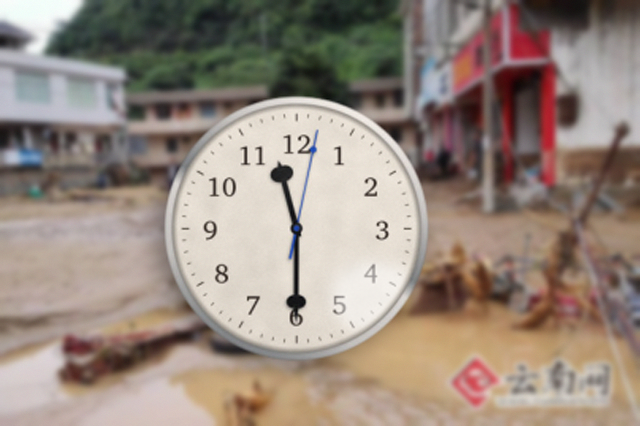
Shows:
{"hour": 11, "minute": 30, "second": 2}
